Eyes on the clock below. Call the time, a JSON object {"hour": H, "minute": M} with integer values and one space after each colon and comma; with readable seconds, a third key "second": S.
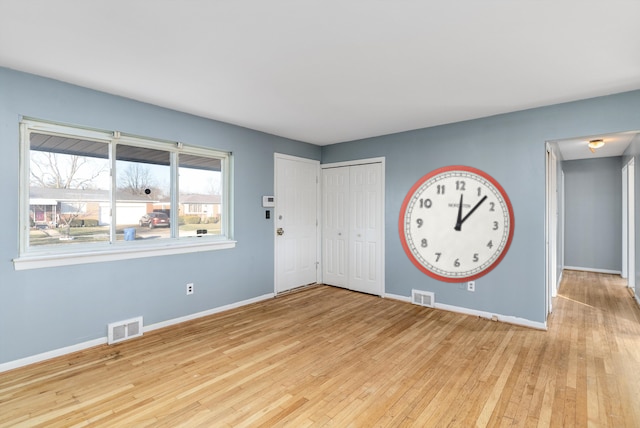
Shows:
{"hour": 12, "minute": 7}
